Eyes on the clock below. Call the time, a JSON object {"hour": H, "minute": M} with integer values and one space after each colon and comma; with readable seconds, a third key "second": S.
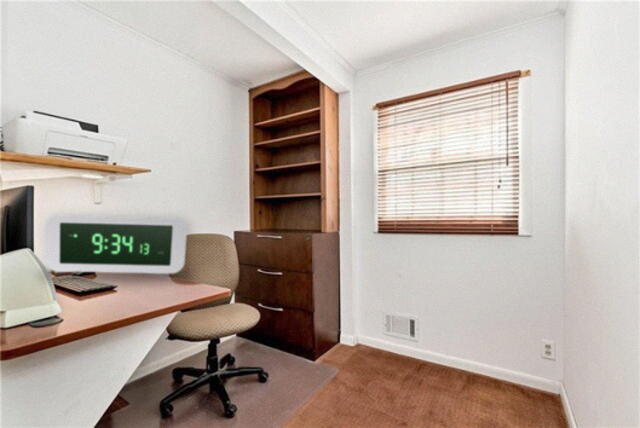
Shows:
{"hour": 9, "minute": 34, "second": 13}
